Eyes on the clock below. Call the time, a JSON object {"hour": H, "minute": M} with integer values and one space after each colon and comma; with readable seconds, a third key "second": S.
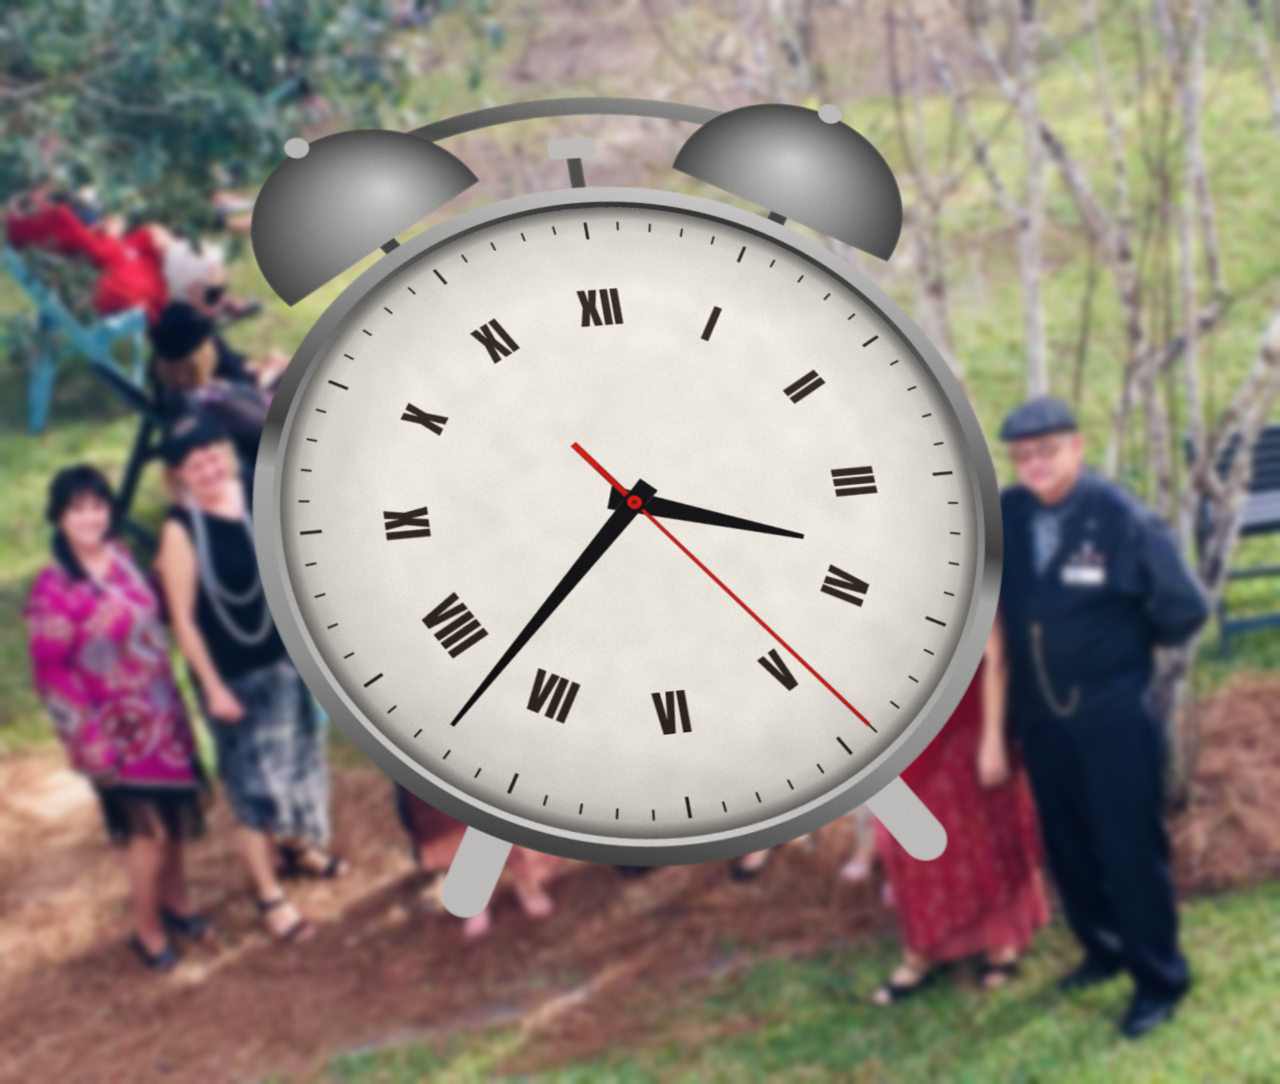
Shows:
{"hour": 3, "minute": 37, "second": 24}
